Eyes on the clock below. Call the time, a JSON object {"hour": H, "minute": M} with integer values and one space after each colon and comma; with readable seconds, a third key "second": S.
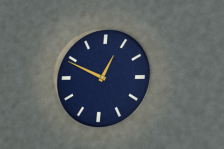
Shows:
{"hour": 12, "minute": 49}
